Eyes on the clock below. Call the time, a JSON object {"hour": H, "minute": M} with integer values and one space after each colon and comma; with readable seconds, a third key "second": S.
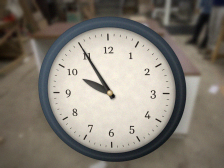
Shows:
{"hour": 9, "minute": 55}
